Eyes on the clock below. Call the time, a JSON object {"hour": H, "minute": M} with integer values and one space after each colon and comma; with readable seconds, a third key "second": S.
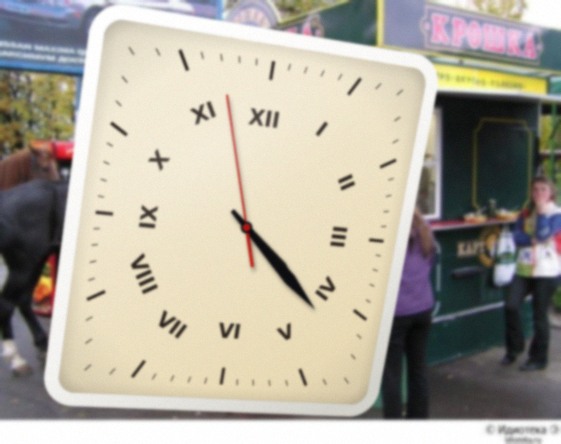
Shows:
{"hour": 4, "minute": 21, "second": 57}
